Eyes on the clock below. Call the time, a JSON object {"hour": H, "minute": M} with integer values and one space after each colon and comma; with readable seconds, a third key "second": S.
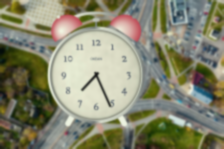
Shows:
{"hour": 7, "minute": 26}
